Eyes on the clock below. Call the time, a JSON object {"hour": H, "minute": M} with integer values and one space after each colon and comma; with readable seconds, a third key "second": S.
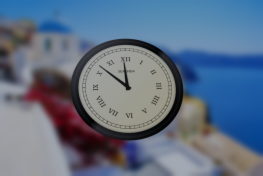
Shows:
{"hour": 11, "minute": 52}
